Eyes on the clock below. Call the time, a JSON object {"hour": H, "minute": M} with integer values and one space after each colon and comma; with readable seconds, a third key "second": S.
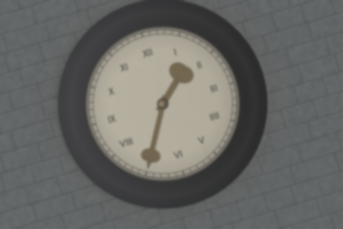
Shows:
{"hour": 1, "minute": 35}
